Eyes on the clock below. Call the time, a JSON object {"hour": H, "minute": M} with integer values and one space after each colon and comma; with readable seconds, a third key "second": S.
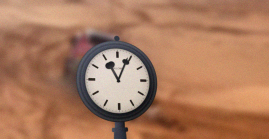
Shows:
{"hour": 11, "minute": 4}
